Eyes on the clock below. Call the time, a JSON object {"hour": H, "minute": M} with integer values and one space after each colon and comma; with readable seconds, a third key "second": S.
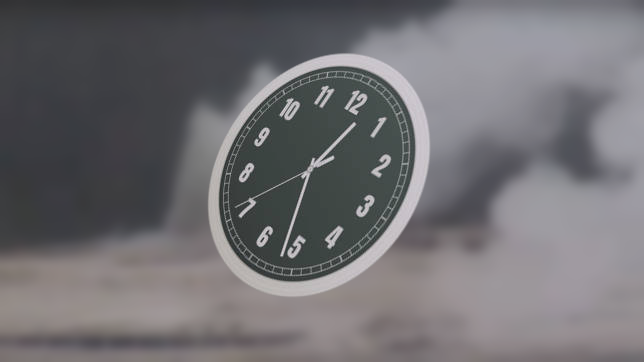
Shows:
{"hour": 12, "minute": 26, "second": 36}
